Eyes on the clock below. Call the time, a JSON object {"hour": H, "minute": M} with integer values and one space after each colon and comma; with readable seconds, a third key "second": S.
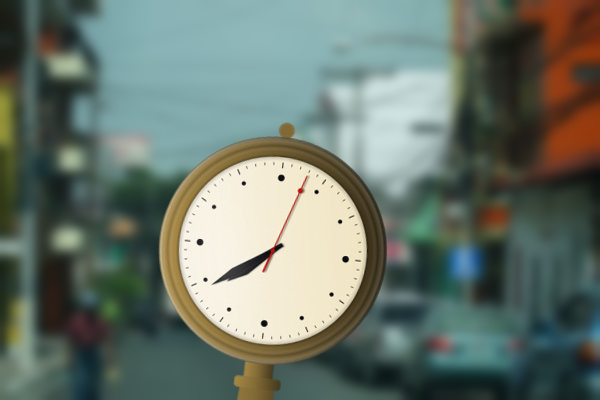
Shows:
{"hour": 7, "minute": 39, "second": 3}
